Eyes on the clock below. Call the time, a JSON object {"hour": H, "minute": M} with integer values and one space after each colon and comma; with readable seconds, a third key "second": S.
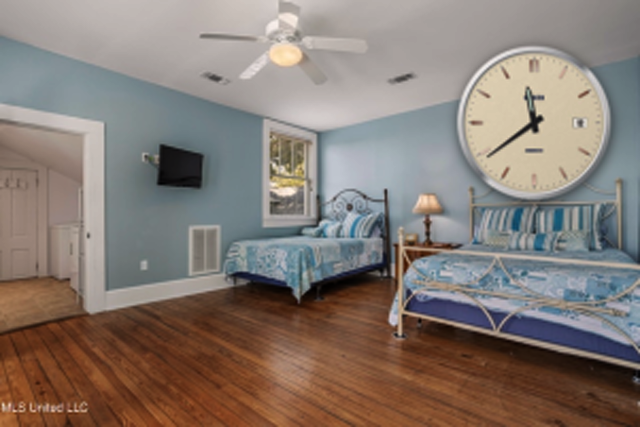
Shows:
{"hour": 11, "minute": 39}
